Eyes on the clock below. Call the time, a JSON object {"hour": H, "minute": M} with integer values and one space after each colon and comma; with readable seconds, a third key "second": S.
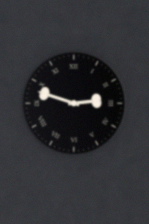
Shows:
{"hour": 2, "minute": 48}
